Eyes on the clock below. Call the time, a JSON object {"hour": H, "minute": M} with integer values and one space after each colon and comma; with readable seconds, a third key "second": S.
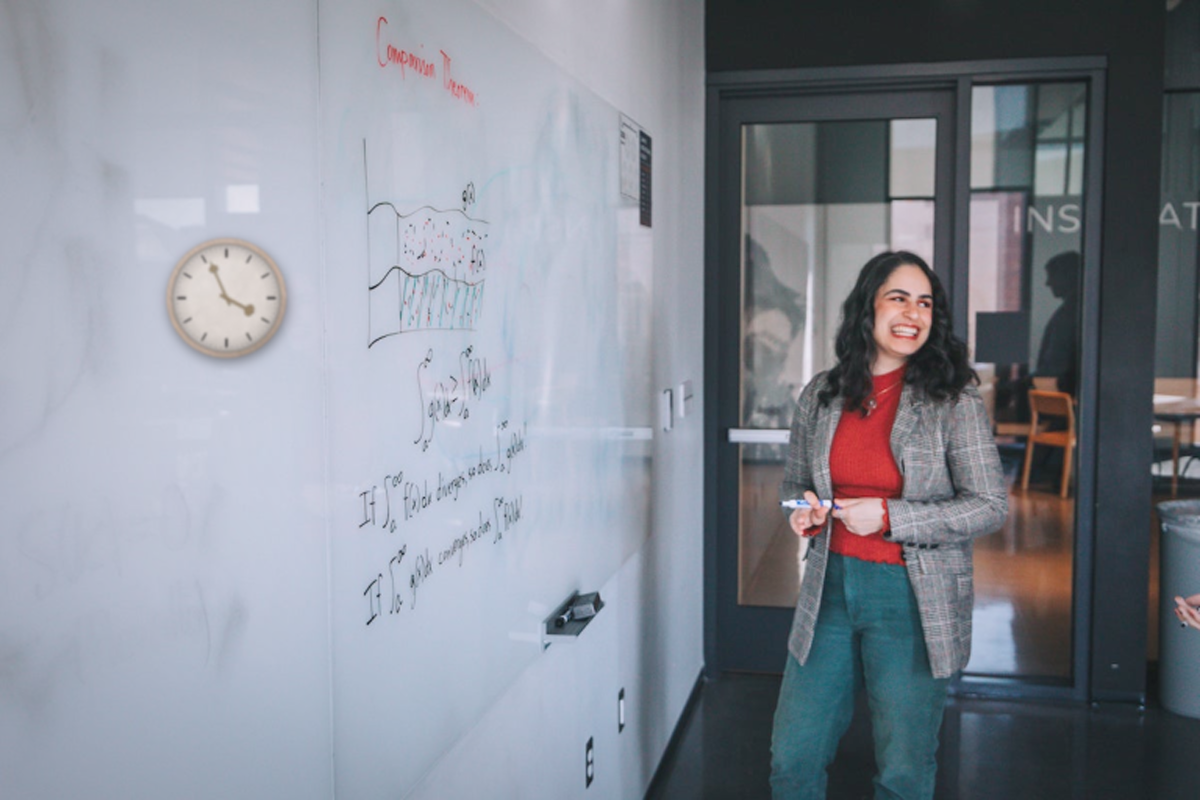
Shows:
{"hour": 3, "minute": 56}
